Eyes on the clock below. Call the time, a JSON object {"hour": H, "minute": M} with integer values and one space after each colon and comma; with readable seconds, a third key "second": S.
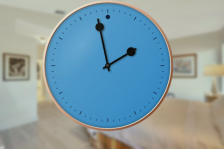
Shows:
{"hour": 1, "minute": 58}
